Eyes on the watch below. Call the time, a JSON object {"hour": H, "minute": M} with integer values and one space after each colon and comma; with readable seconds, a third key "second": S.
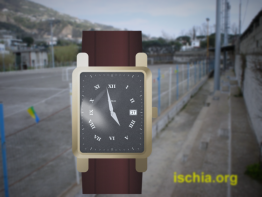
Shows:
{"hour": 4, "minute": 58}
